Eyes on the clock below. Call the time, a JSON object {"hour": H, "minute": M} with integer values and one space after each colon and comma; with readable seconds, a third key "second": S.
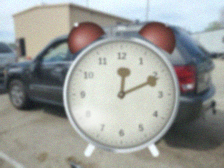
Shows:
{"hour": 12, "minute": 11}
